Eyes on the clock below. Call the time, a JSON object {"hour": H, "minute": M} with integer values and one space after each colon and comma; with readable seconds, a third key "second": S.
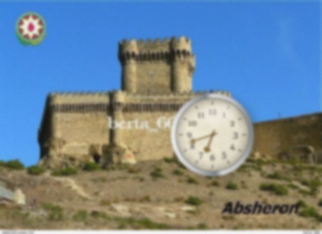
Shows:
{"hour": 6, "minute": 42}
